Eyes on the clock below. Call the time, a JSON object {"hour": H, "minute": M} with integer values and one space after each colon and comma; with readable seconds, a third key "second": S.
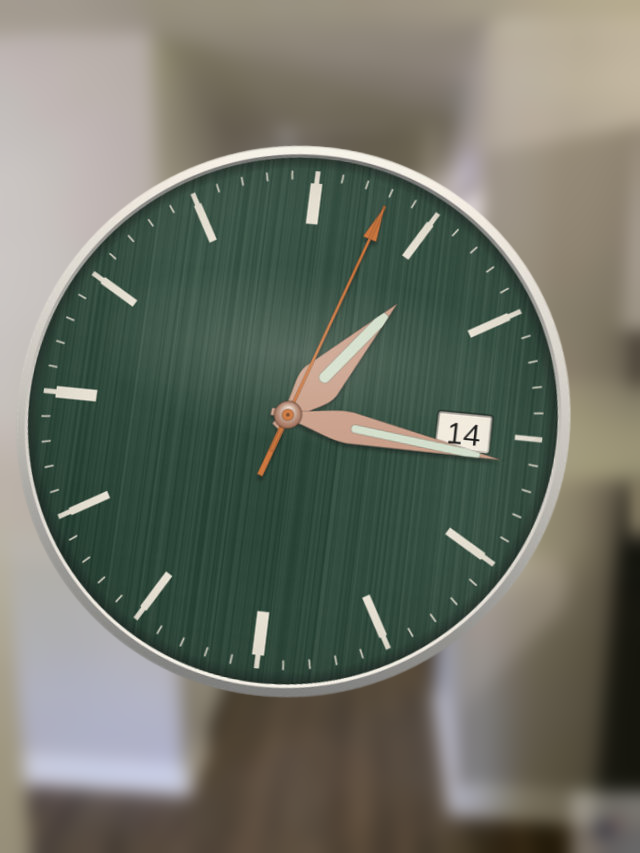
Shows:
{"hour": 1, "minute": 16, "second": 3}
